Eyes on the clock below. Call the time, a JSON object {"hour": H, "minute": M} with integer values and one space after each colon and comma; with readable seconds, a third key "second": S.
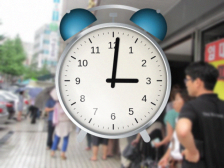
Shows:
{"hour": 3, "minute": 1}
